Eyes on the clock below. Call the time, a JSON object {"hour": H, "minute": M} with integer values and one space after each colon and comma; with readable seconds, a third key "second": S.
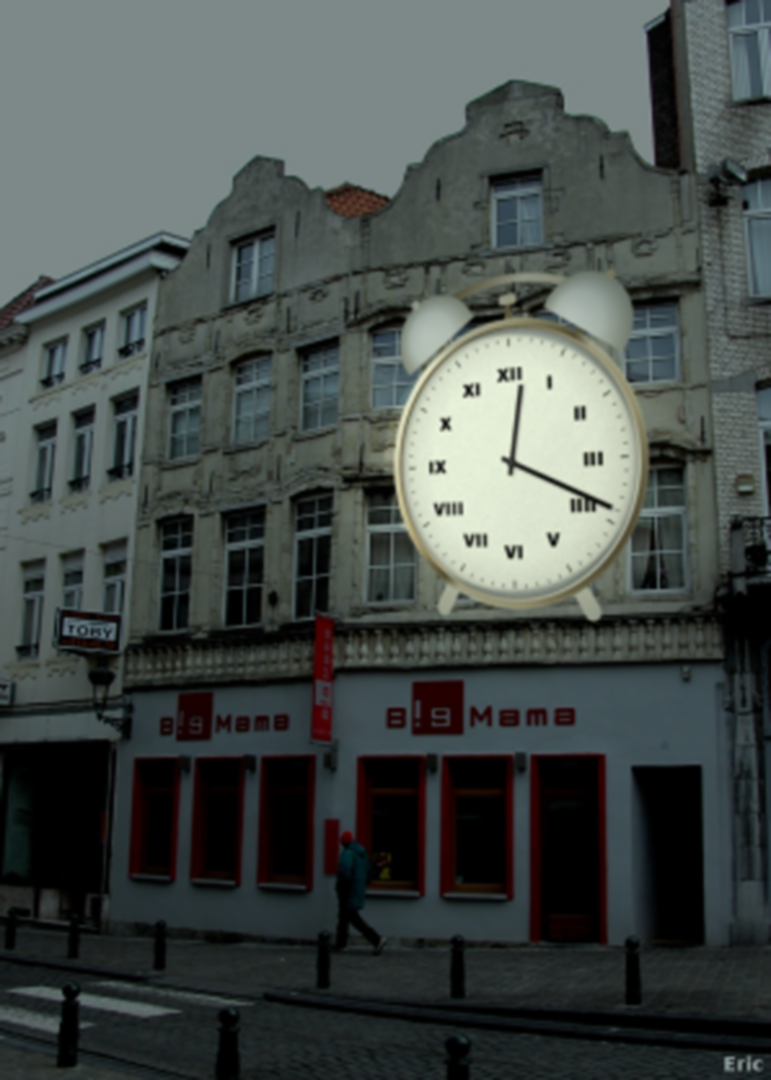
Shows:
{"hour": 12, "minute": 19}
